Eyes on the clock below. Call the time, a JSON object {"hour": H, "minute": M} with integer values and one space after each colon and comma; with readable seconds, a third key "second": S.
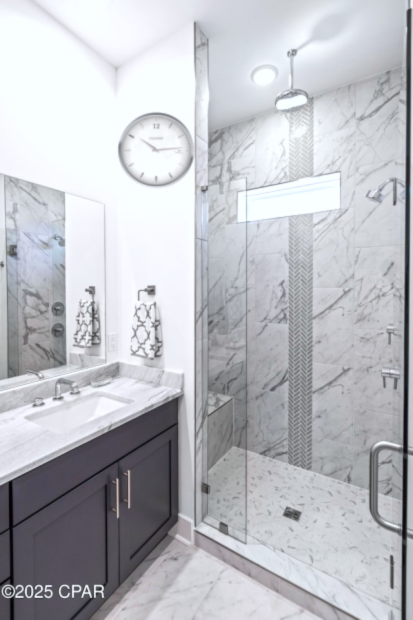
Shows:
{"hour": 10, "minute": 14}
